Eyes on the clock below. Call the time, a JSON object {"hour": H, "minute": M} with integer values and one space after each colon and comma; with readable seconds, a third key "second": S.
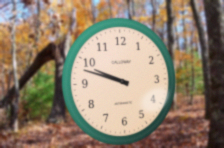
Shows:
{"hour": 9, "minute": 48}
